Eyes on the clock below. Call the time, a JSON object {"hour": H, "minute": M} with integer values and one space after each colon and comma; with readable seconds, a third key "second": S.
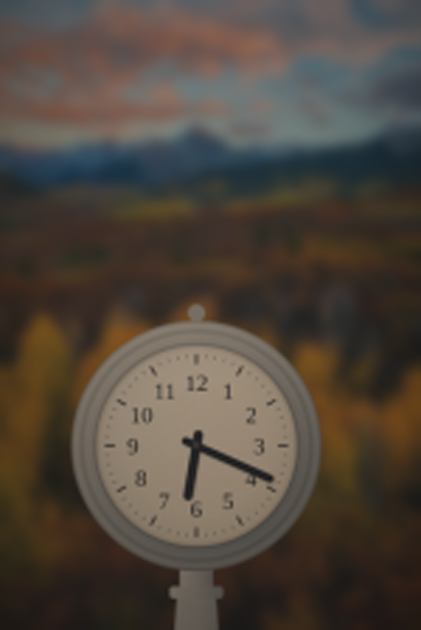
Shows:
{"hour": 6, "minute": 19}
